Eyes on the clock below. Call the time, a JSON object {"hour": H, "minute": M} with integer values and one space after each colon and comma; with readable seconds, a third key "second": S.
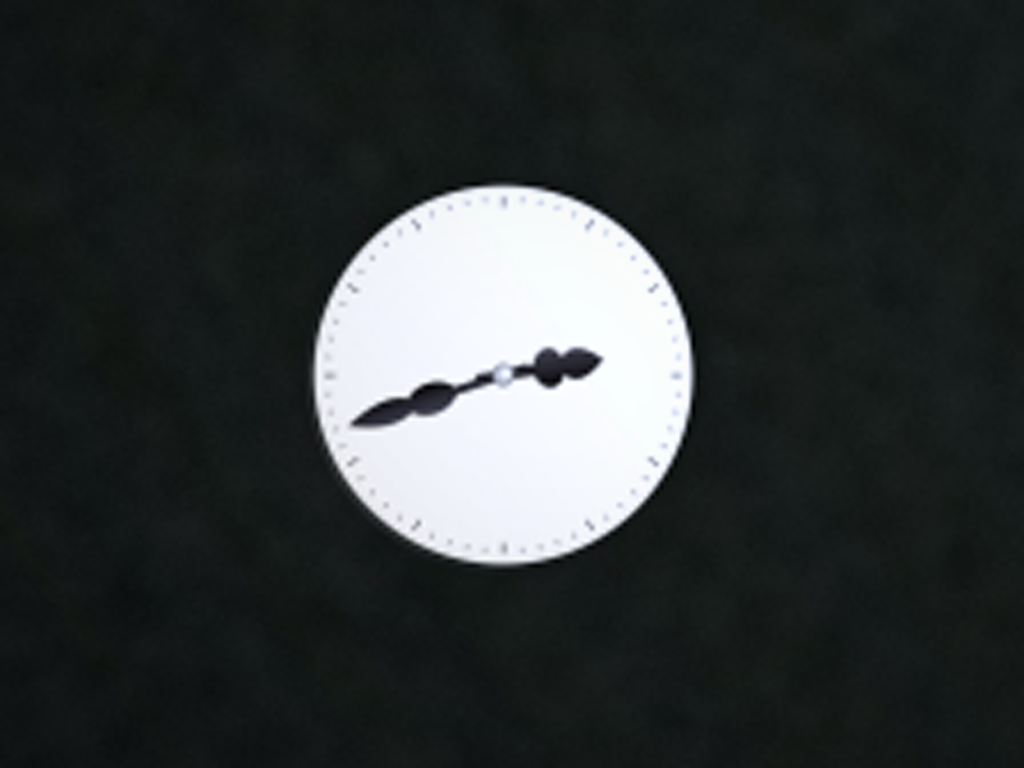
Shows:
{"hour": 2, "minute": 42}
